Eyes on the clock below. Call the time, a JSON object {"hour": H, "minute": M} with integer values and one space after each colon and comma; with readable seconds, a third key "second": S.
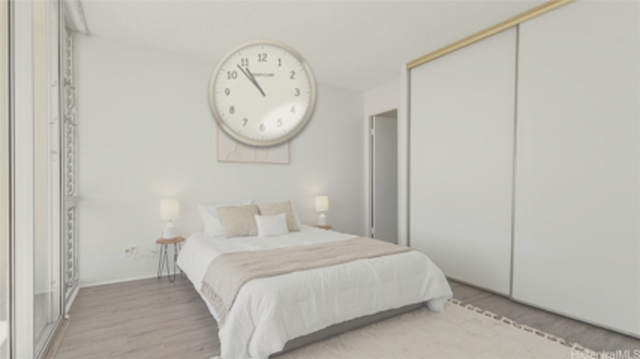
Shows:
{"hour": 10, "minute": 53}
